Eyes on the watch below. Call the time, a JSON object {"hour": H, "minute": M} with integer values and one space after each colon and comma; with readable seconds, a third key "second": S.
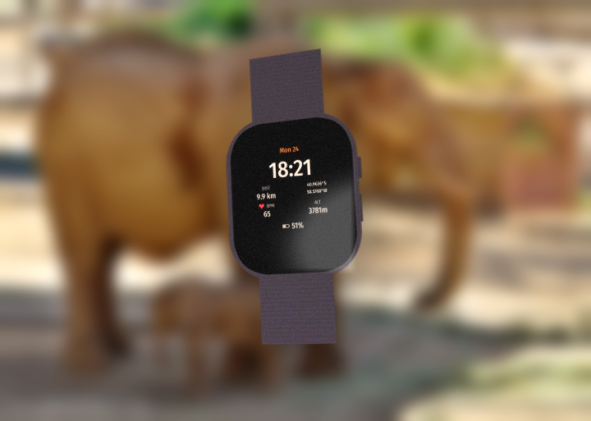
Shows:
{"hour": 18, "minute": 21}
